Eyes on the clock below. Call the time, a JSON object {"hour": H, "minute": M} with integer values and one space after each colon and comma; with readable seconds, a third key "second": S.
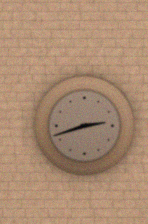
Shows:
{"hour": 2, "minute": 42}
